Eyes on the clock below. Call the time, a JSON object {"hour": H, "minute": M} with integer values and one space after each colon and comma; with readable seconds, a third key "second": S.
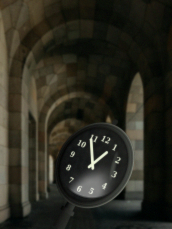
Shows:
{"hour": 12, "minute": 54}
